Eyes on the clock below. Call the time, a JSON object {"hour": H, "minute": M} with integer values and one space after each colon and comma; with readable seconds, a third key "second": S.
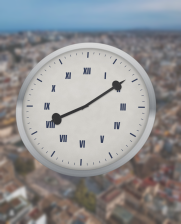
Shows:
{"hour": 8, "minute": 9}
